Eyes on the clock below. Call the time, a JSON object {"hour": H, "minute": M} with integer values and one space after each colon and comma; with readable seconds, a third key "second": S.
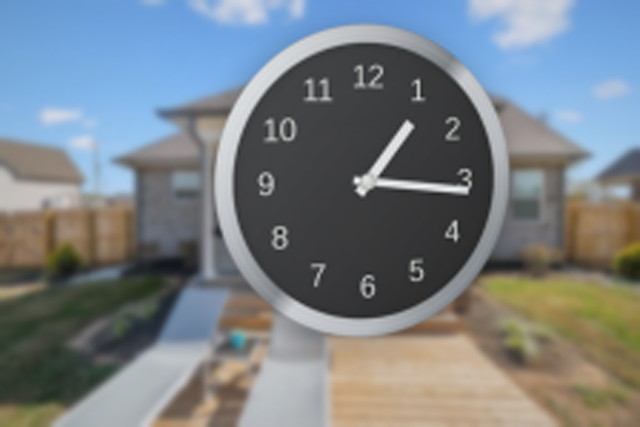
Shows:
{"hour": 1, "minute": 16}
